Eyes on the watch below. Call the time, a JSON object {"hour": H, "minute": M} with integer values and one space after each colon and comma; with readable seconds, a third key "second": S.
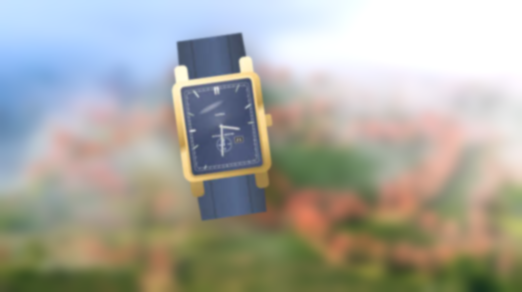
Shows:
{"hour": 3, "minute": 31}
